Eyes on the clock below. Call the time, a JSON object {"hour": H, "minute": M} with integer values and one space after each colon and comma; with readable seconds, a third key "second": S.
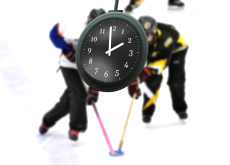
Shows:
{"hour": 1, "minute": 59}
